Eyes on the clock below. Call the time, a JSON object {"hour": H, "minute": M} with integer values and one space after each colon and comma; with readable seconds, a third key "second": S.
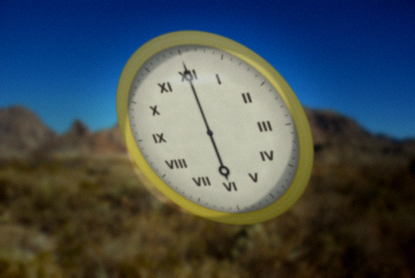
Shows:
{"hour": 6, "minute": 0}
